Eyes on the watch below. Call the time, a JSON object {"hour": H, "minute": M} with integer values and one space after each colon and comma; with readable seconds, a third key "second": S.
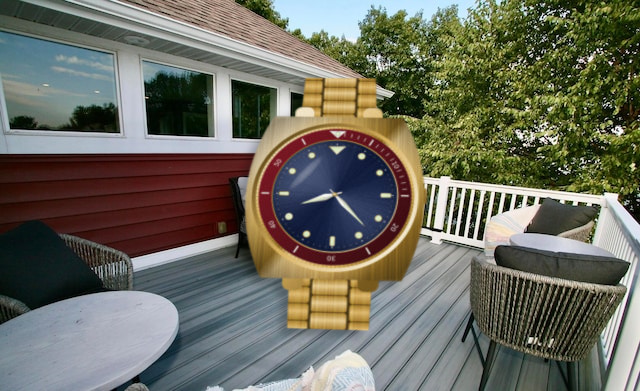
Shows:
{"hour": 8, "minute": 23}
